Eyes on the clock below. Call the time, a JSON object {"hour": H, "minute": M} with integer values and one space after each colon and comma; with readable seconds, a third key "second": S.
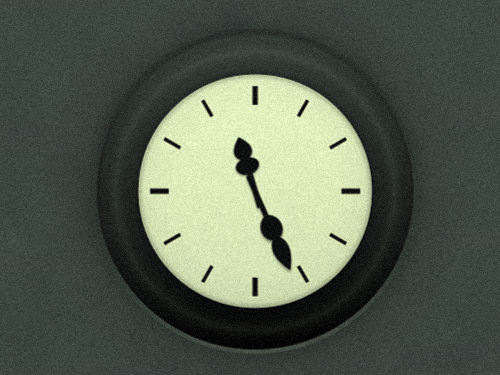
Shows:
{"hour": 11, "minute": 26}
